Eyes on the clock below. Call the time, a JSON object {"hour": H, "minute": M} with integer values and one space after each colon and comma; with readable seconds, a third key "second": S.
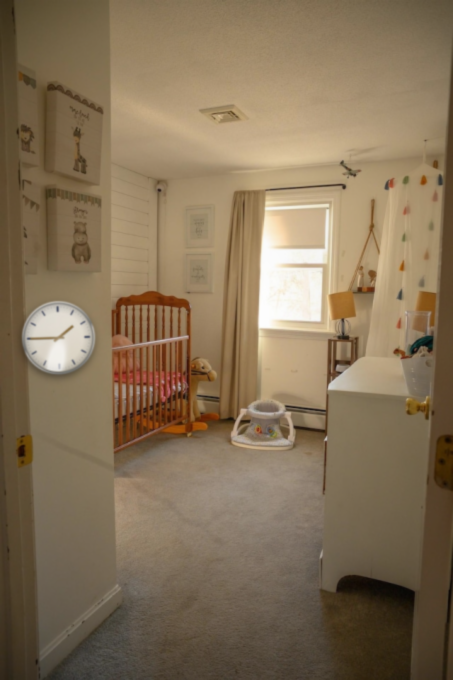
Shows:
{"hour": 1, "minute": 45}
